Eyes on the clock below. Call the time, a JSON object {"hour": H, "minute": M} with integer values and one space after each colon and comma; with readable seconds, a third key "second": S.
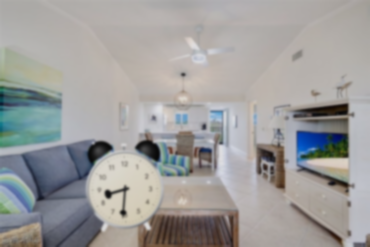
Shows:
{"hour": 8, "minute": 31}
